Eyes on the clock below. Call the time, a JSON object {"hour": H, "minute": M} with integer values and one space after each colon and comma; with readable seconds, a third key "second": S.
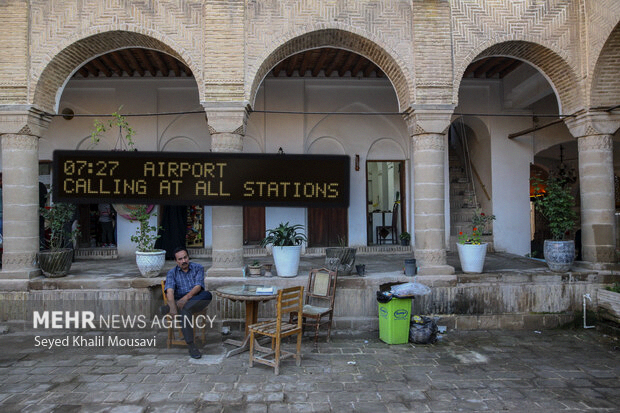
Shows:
{"hour": 7, "minute": 27}
